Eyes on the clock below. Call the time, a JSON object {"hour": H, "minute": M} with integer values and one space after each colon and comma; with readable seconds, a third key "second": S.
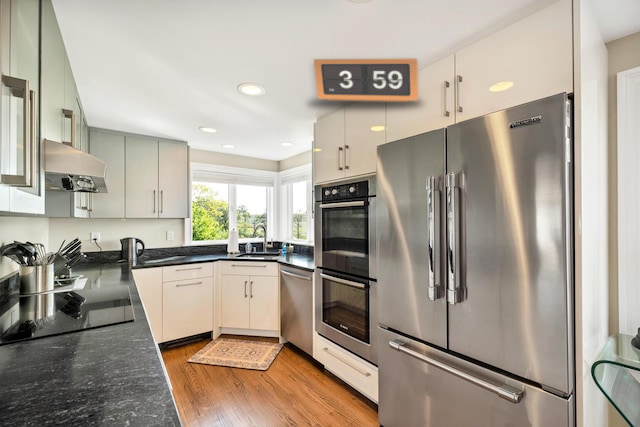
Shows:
{"hour": 3, "minute": 59}
